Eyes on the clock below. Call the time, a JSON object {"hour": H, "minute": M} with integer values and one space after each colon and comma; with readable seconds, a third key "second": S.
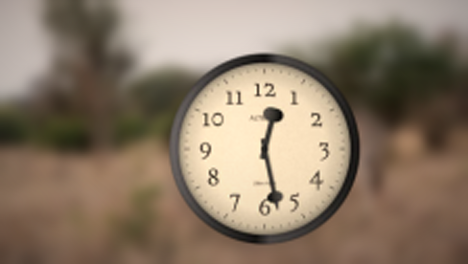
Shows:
{"hour": 12, "minute": 28}
